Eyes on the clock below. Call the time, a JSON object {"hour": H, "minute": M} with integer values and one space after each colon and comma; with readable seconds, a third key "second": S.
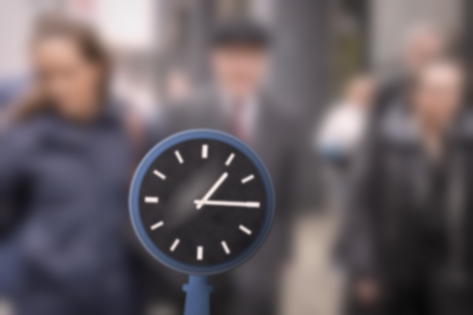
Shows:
{"hour": 1, "minute": 15}
